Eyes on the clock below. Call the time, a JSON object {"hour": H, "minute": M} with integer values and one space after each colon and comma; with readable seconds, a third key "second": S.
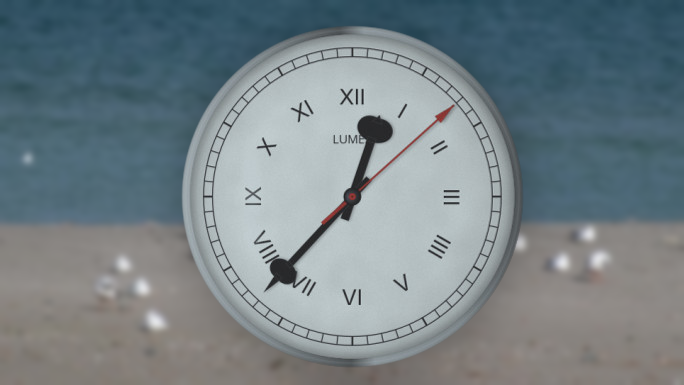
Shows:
{"hour": 12, "minute": 37, "second": 8}
